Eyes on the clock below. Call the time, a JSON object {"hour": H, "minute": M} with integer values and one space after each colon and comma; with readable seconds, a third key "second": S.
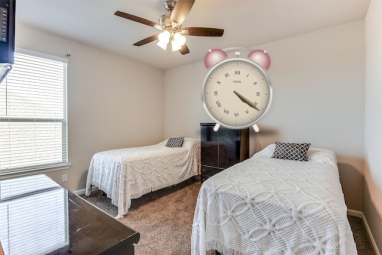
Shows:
{"hour": 4, "minute": 21}
